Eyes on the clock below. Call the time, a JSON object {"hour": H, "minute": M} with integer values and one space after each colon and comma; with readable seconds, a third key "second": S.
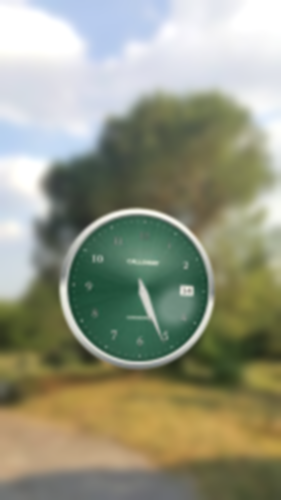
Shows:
{"hour": 5, "minute": 26}
